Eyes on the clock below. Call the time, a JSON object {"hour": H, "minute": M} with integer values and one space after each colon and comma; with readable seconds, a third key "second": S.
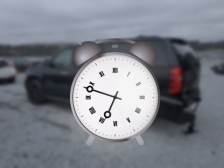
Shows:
{"hour": 6, "minute": 48}
